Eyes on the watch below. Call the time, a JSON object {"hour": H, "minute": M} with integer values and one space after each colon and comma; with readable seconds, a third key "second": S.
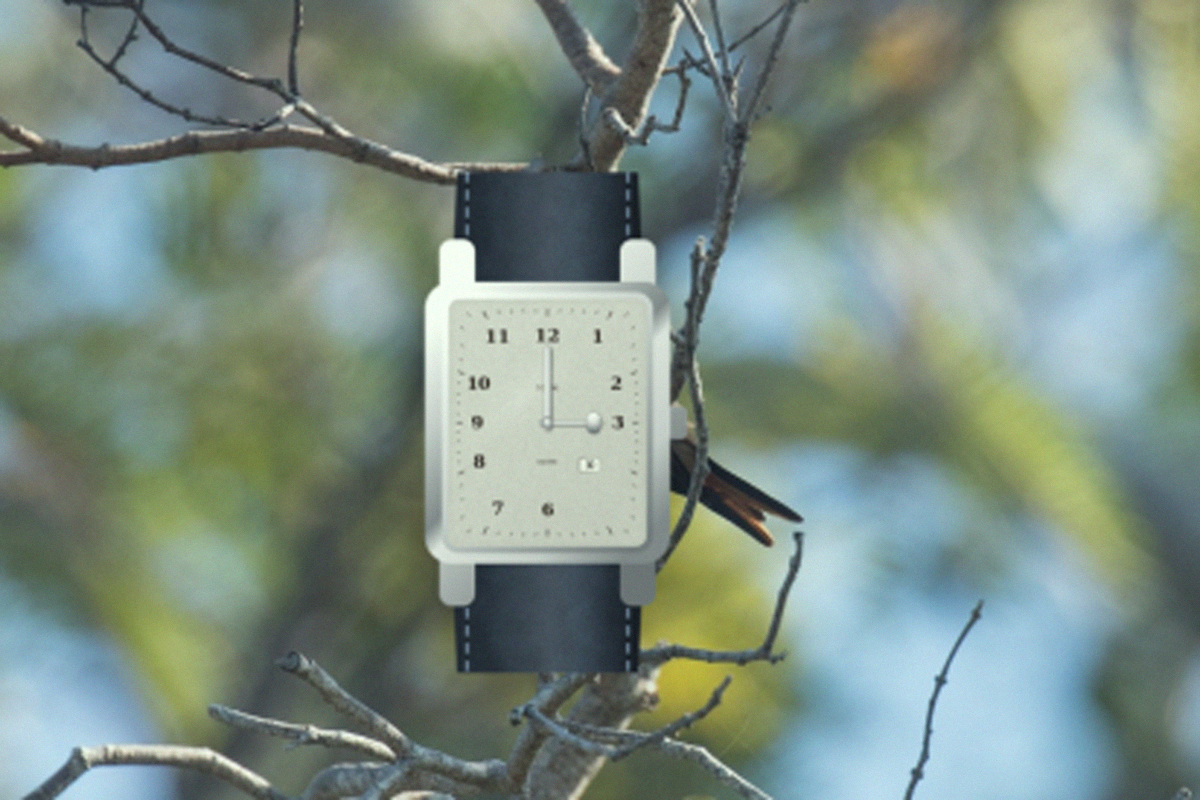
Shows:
{"hour": 3, "minute": 0}
